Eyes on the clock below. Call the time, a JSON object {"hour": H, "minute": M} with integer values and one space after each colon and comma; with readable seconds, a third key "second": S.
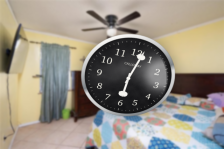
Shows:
{"hour": 6, "minute": 2}
